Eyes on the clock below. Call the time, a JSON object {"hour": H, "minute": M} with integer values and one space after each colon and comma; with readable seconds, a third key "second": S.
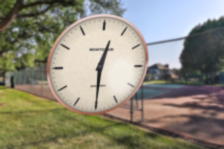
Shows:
{"hour": 12, "minute": 30}
